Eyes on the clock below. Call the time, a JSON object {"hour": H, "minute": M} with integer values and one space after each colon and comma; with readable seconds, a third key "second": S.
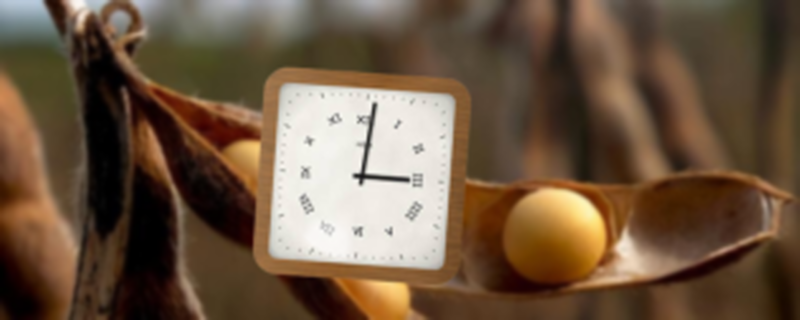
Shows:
{"hour": 3, "minute": 1}
